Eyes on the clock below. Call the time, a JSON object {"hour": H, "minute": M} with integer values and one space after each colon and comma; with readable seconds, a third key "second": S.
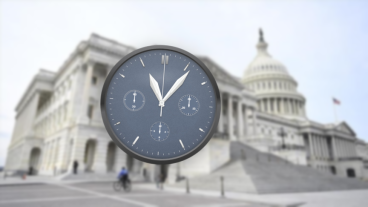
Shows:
{"hour": 11, "minute": 6}
